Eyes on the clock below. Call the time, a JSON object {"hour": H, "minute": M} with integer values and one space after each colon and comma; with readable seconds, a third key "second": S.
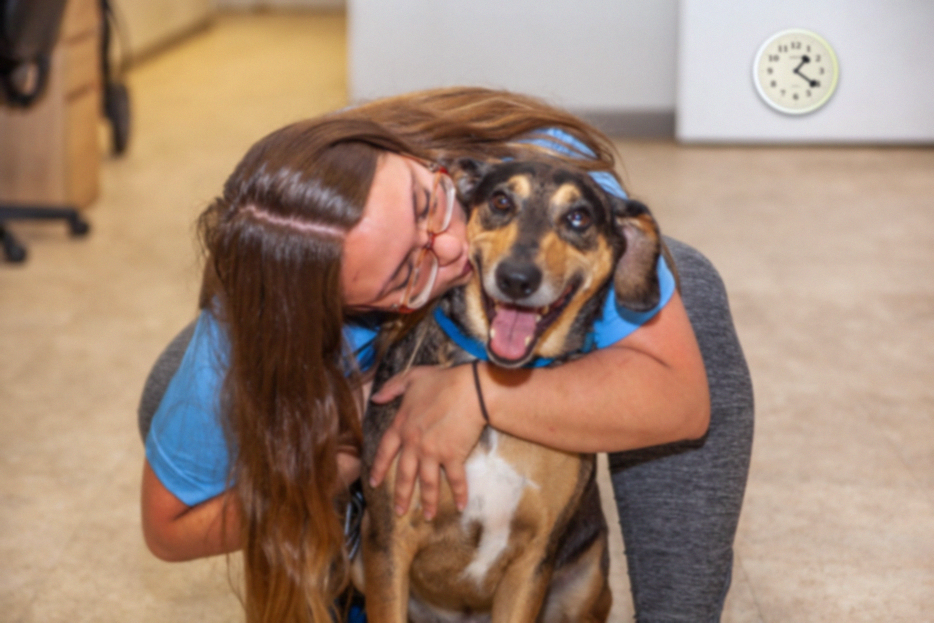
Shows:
{"hour": 1, "minute": 21}
